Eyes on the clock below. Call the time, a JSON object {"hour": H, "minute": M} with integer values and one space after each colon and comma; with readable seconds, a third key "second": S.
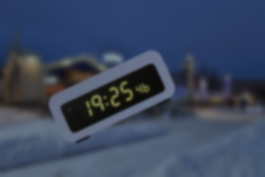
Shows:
{"hour": 19, "minute": 25}
